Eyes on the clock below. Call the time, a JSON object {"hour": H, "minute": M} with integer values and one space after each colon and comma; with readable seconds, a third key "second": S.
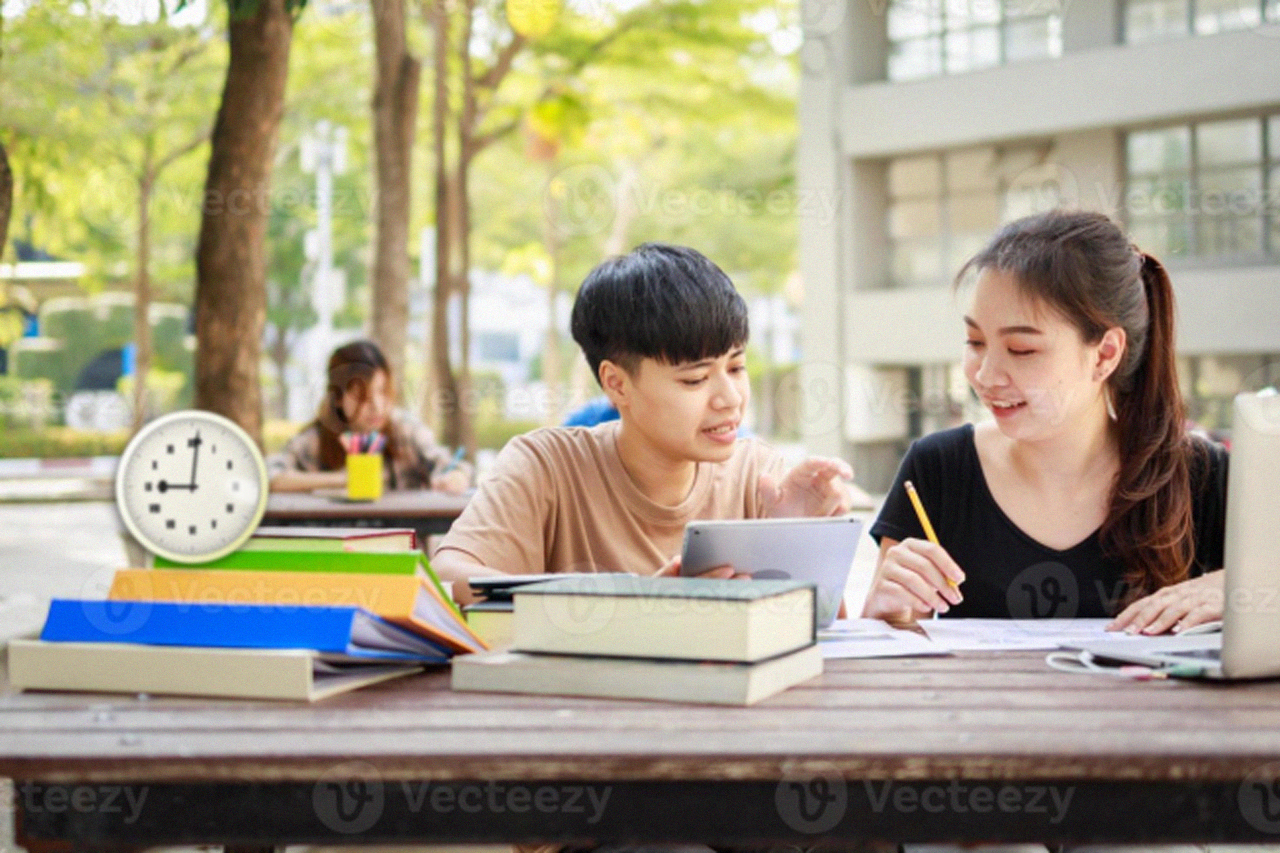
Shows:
{"hour": 9, "minute": 1}
